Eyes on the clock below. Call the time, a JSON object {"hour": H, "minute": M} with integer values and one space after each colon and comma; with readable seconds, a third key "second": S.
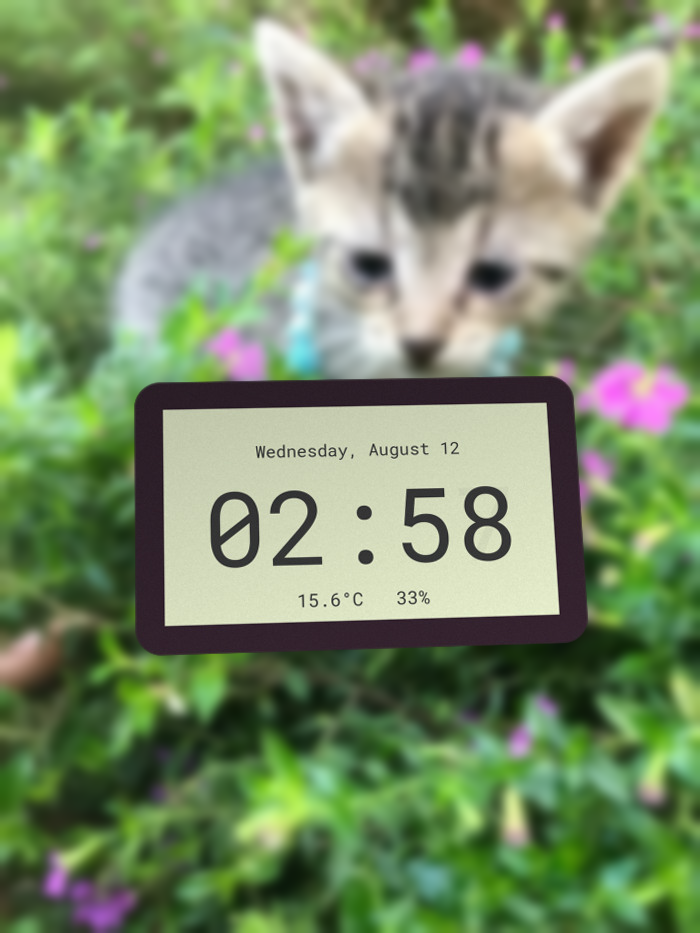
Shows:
{"hour": 2, "minute": 58}
